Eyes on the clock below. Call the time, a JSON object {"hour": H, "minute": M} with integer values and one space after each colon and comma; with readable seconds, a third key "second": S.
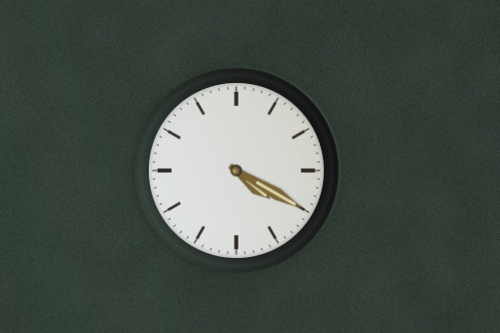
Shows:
{"hour": 4, "minute": 20}
